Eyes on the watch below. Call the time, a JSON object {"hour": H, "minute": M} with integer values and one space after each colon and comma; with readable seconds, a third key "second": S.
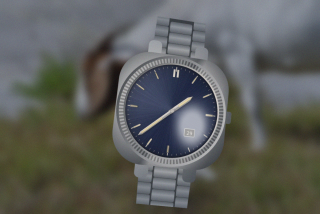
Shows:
{"hour": 1, "minute": 38}
